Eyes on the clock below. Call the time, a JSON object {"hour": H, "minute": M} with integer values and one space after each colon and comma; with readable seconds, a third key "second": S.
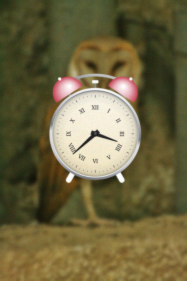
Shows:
{"hour": 3, "minute": 38}
